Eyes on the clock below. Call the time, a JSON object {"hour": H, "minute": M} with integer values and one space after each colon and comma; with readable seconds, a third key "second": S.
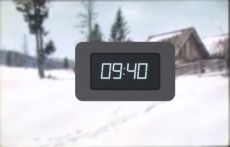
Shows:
{"hour": 9, "minute": 40}
